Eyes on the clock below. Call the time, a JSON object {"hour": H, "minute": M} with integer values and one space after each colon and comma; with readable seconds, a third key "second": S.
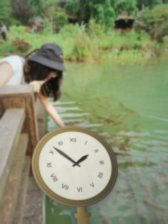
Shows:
{"hour": 1, "minute": 52}
